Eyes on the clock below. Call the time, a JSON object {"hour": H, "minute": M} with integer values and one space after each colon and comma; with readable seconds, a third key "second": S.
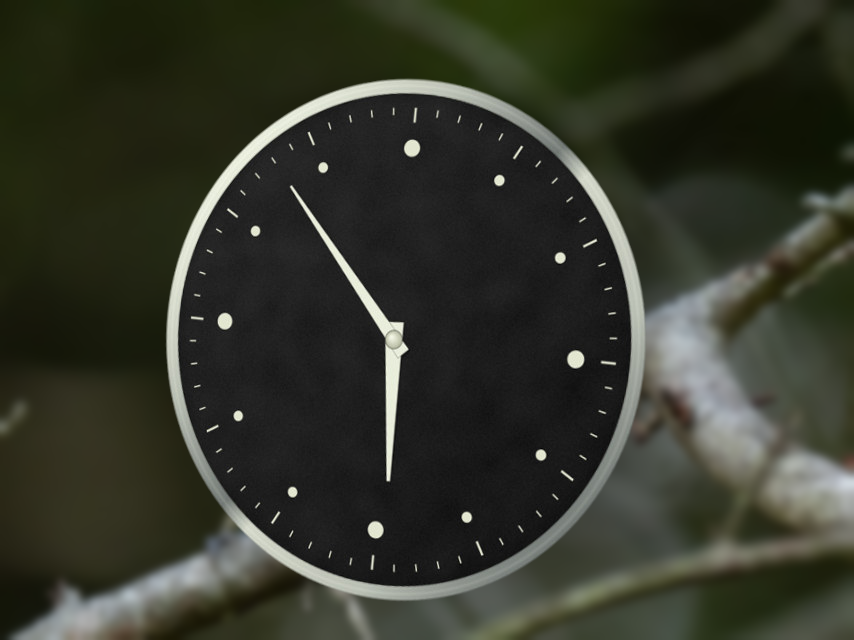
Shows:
{"hour": 5, "minute": 53}
